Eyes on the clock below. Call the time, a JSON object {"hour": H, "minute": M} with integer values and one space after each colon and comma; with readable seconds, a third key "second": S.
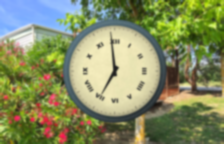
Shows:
{"hour": 6, "minute": 59}
